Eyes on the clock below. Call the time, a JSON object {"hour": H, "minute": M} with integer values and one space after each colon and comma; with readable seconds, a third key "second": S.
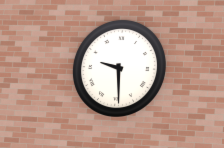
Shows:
{"hour": 9, "minute": 29}
